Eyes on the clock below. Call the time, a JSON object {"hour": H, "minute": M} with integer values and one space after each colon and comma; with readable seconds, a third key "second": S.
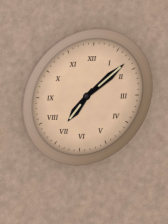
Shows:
{"hour": 7, "minute": 8}
